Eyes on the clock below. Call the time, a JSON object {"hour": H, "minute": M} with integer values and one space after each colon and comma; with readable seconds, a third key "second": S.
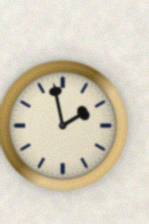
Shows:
{"hour": 1, "minute": 58}
